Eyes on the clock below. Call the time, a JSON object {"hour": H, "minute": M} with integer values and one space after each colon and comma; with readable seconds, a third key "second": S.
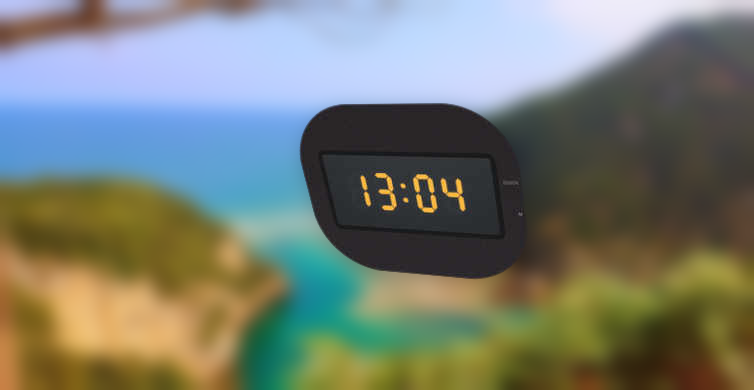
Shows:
{"hour": 13, "minute": 4}
